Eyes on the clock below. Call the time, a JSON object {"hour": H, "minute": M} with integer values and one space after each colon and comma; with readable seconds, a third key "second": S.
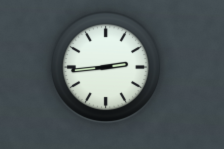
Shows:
{"hour": 2, "minute": 44}
